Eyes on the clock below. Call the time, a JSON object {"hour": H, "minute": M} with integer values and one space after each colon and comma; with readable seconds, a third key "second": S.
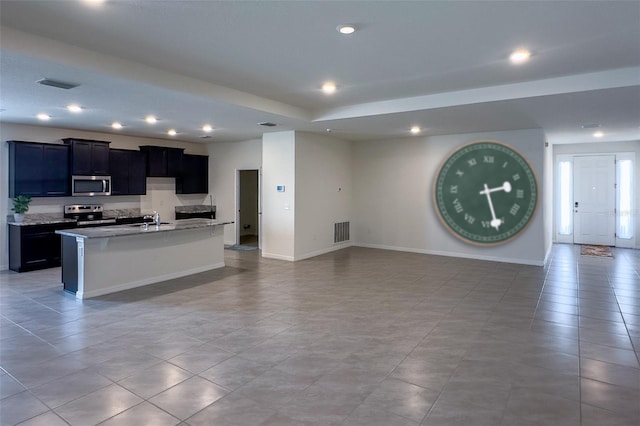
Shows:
{"hour": 2, "minute": 27}
